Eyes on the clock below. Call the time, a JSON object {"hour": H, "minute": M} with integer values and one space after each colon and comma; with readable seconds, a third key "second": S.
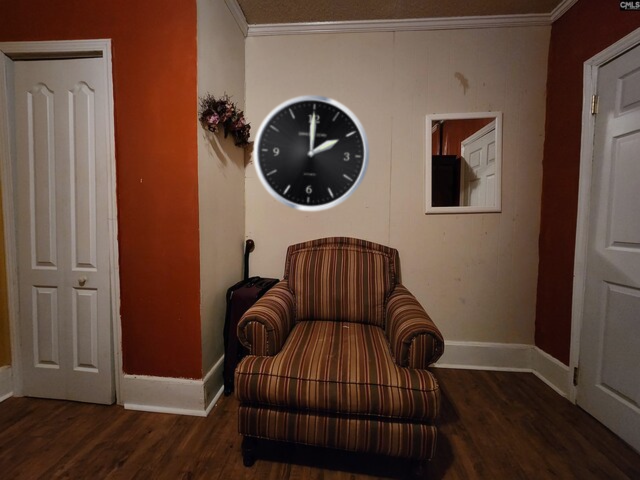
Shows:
{"hour": 2, "minute": 0}
